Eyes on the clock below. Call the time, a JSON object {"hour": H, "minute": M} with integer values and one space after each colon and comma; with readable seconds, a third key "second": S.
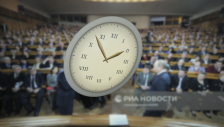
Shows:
{"hour": 1, "minute": 53}
